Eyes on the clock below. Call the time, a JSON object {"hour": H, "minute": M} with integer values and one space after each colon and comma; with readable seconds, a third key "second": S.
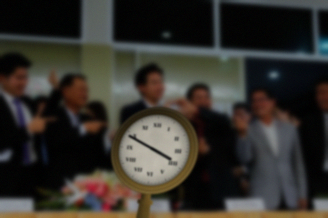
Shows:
{"hour": 3, "minute": 49}
